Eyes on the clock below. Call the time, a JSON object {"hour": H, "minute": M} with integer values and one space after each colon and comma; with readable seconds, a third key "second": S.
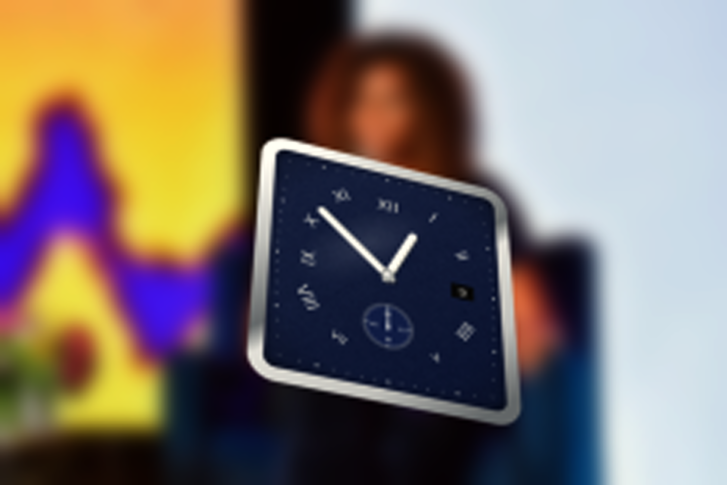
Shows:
{"hour": 12, "minute": 52}
